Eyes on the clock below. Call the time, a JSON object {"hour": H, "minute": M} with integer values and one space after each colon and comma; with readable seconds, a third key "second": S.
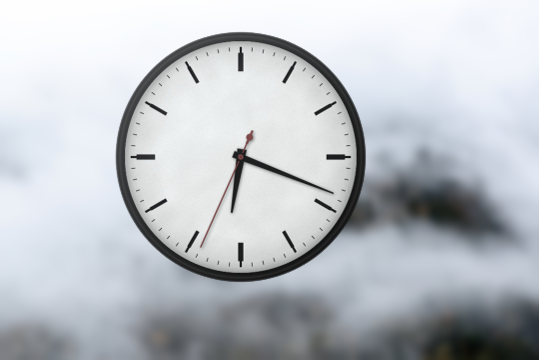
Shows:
{"hour": 6, "minute": 18, "second": 34}
